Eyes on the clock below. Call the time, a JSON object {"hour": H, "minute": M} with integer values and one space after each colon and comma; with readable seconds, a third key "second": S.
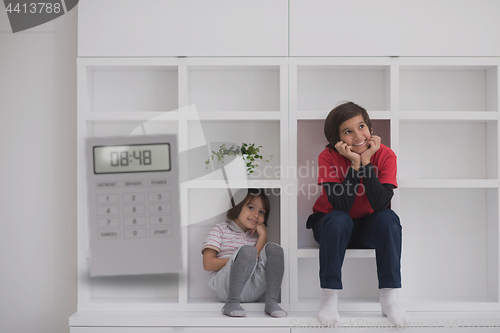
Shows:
{"hour": 8, "minute": 48}
